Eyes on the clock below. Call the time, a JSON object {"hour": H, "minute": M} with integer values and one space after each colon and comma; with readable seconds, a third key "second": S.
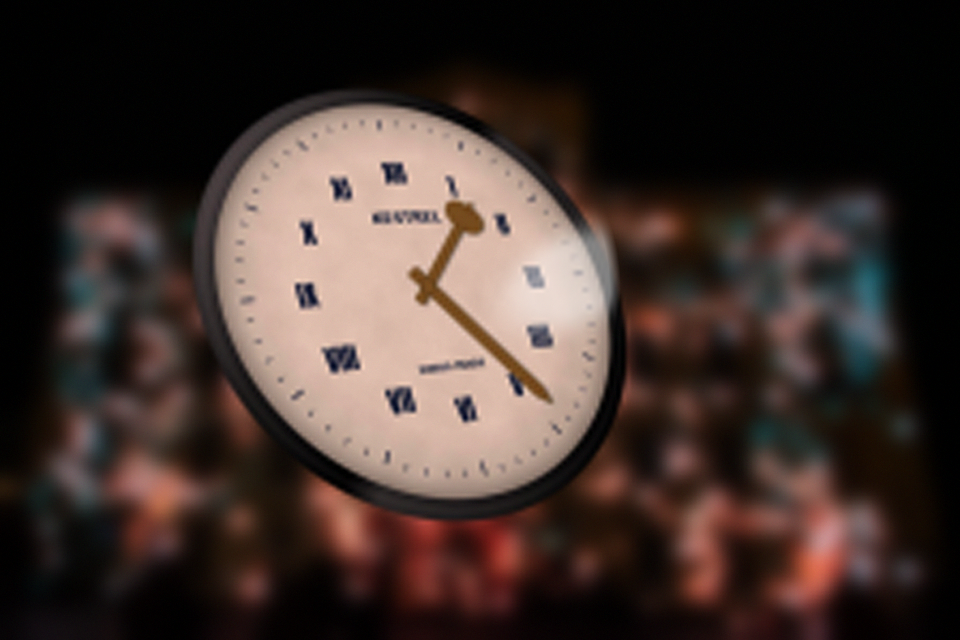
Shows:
{"hour": 1, "minute": 24}
